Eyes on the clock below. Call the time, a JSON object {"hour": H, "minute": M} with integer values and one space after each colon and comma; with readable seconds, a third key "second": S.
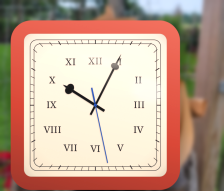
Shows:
{"hour": 10, "minute": 4, "second": 28}
